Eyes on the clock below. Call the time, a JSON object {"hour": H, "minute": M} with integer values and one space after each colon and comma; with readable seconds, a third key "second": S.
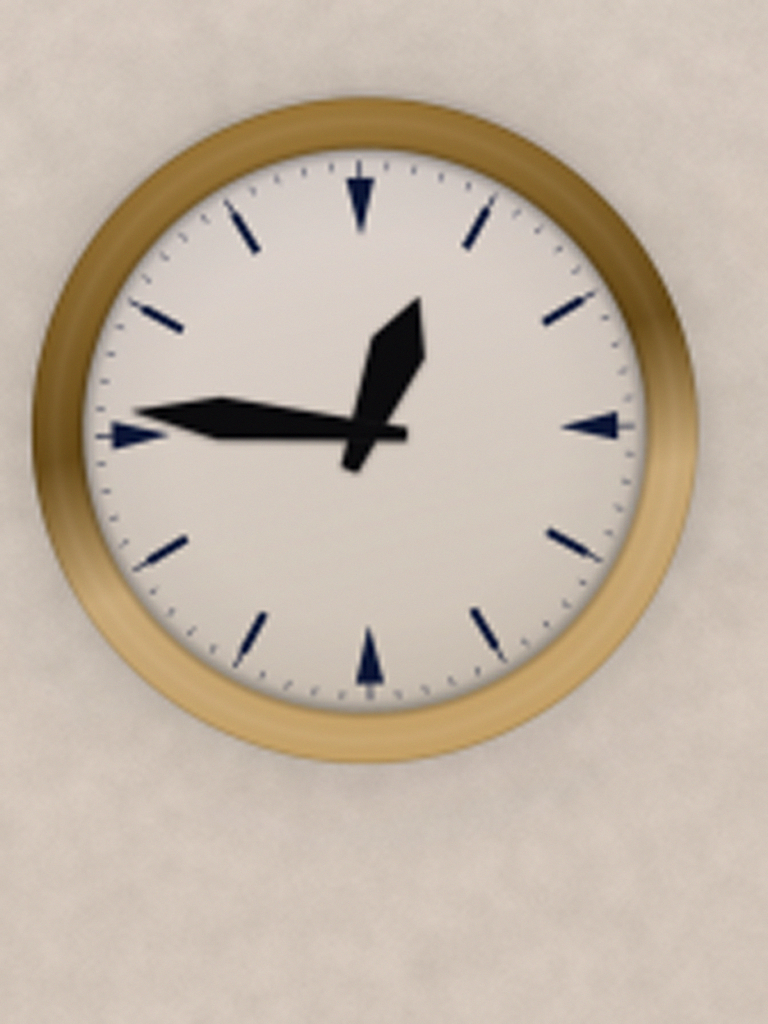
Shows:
{"hour": 12, "minute": 46}
